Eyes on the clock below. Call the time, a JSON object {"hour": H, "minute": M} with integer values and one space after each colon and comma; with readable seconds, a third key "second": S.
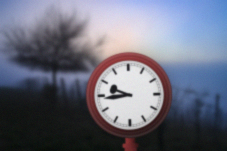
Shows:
{"hour": 9, "minute": 44}
